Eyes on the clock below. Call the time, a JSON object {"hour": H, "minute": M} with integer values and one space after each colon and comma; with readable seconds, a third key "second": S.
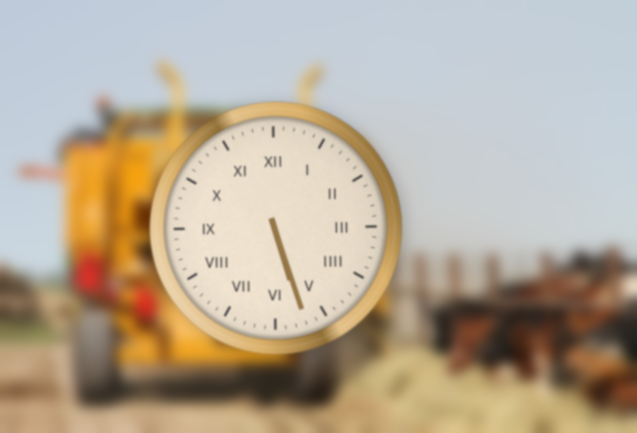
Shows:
{"hour": 5, "minute": 27}
